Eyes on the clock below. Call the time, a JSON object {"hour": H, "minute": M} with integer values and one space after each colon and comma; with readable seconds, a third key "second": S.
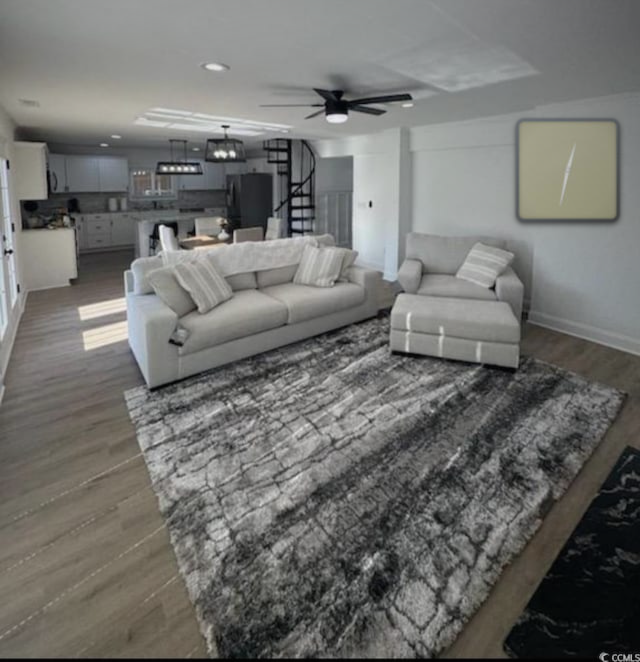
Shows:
{"hour": 12, "minute": 32}
